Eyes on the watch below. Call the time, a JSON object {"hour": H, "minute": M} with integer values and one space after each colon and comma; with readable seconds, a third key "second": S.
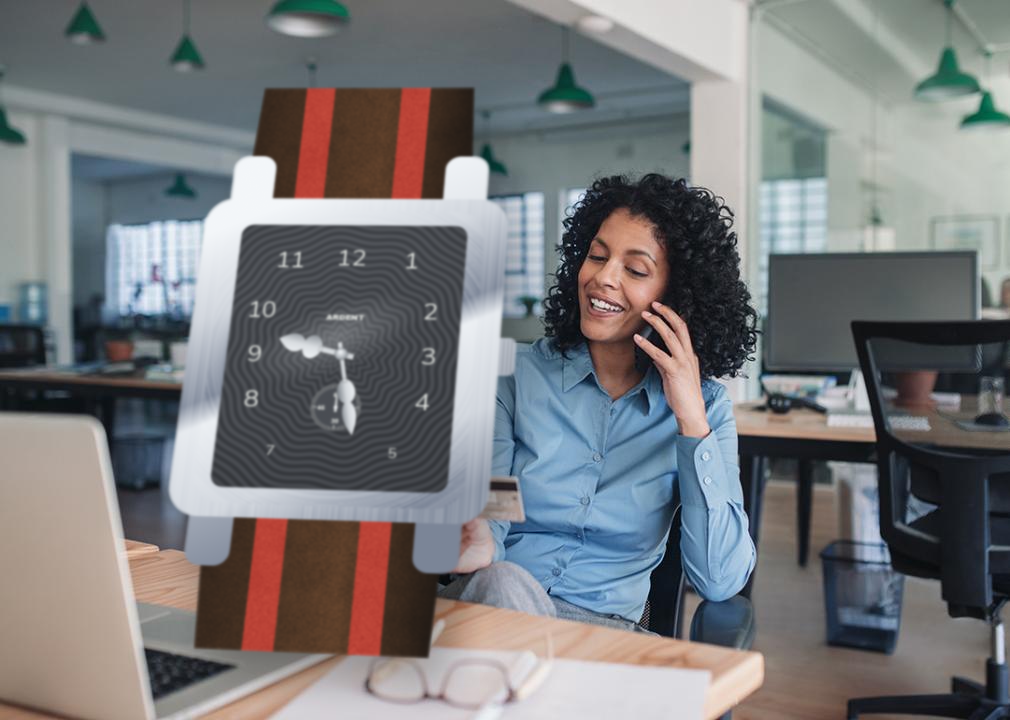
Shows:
{"hour": 9, "minute": 28}
